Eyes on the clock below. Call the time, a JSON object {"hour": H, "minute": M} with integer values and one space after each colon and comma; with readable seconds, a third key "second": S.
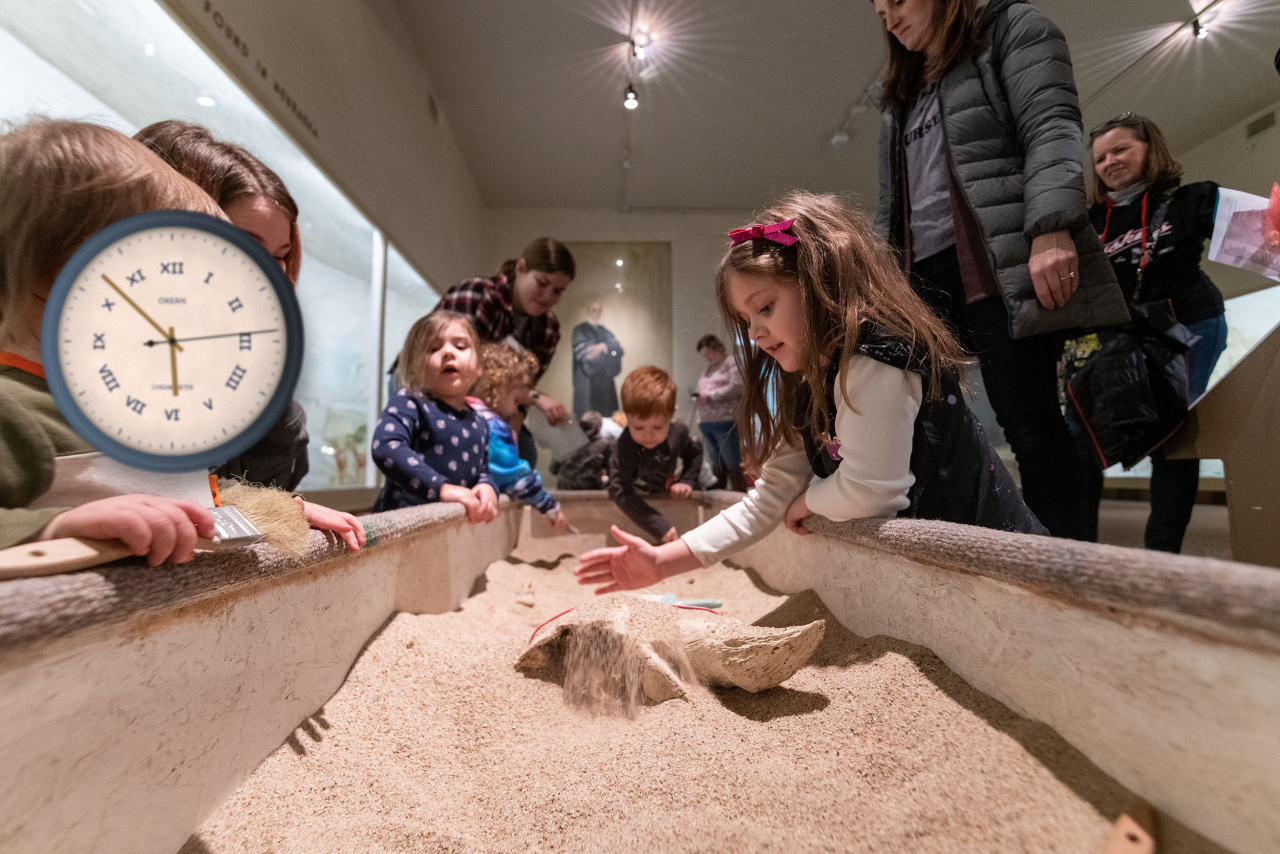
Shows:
{"hour": 5, "minute": 52, "second": 14}
